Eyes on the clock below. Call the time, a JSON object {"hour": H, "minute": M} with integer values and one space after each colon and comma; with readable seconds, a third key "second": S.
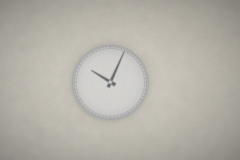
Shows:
{"hour": 10, "minute": 4}
